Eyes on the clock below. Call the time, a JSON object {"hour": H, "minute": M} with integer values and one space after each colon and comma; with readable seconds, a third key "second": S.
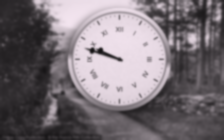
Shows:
{"hour": 9, "minute": 48}
